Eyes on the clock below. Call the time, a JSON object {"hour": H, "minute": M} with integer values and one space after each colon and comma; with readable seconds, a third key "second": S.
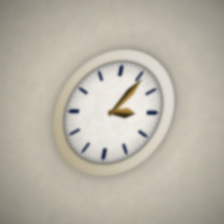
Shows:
{"hour": 3, "minute": 6}
